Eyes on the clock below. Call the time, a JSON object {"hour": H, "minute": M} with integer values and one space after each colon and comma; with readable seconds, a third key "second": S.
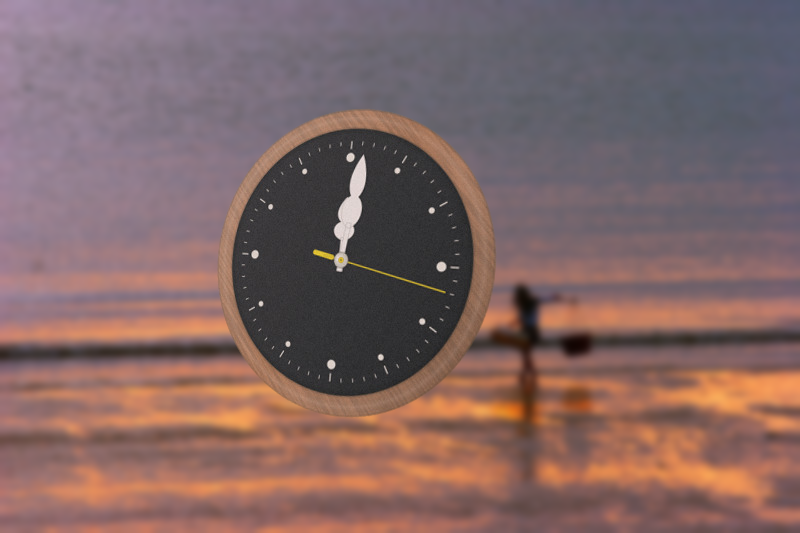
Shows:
{"hour": 12, "minute": 1, "second": 17}
